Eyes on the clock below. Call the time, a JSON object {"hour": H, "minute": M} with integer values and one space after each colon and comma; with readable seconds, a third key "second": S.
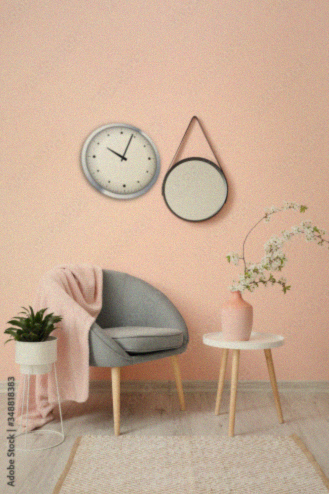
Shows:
{"hour": 10, "minute": 4}
